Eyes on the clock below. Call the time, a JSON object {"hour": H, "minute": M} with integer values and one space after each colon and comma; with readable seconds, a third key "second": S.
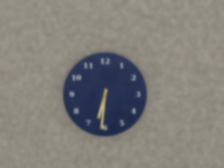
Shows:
{"hour": 6, "minute": 31}
